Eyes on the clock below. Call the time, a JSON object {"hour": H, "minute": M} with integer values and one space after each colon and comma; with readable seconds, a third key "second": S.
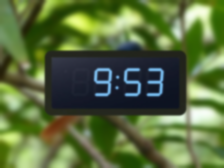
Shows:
{"hour": 9, "minute": 53}
